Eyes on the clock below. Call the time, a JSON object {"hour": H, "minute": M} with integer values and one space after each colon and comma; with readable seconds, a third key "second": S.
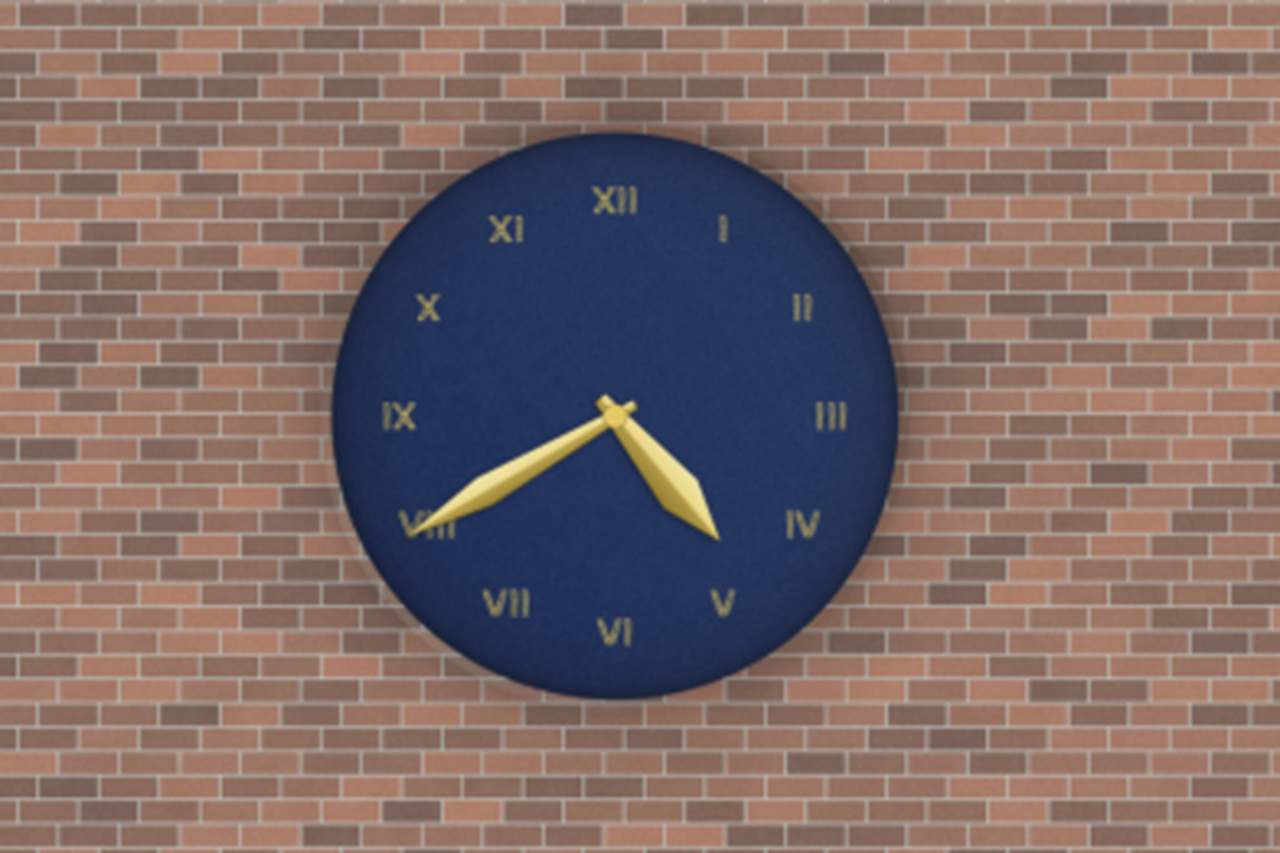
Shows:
{"hour": 4, "minute": 40}
